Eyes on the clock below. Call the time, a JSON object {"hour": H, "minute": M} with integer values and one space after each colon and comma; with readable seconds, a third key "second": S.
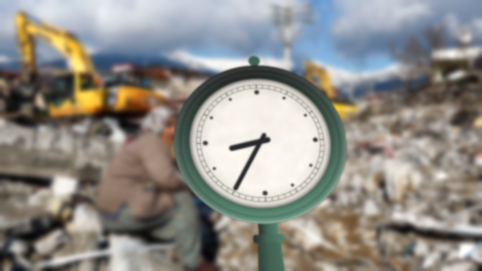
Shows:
{"hour": 8, "minute": 35}
